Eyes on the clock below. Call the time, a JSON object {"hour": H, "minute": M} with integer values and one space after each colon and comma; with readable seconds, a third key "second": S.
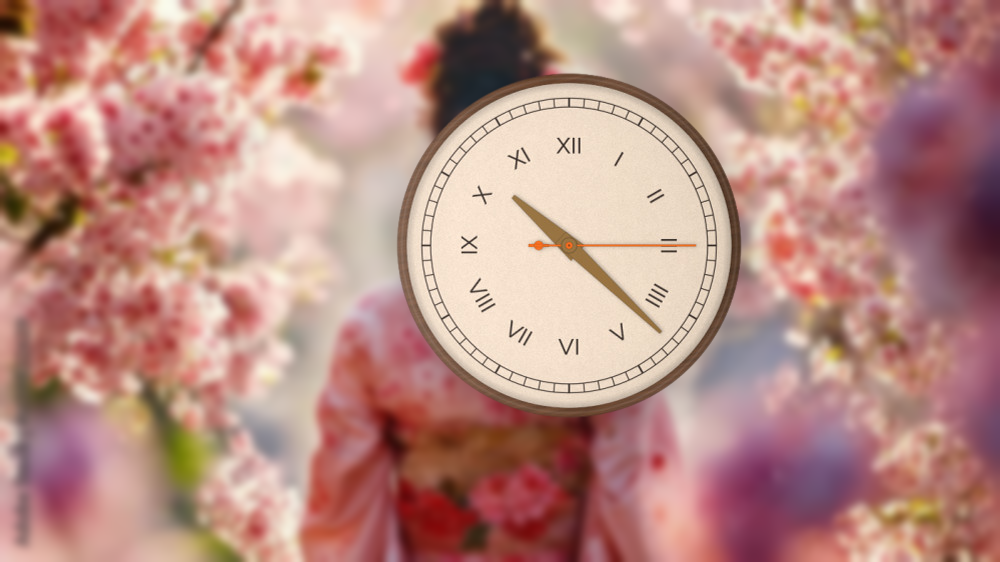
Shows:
{"hour": 10, "minute": 22, "second": 15}
